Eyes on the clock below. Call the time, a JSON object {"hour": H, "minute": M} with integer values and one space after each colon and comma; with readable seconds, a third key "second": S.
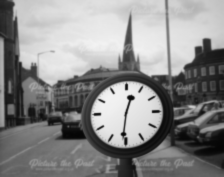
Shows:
{"hour": 12, "minute": 31}
